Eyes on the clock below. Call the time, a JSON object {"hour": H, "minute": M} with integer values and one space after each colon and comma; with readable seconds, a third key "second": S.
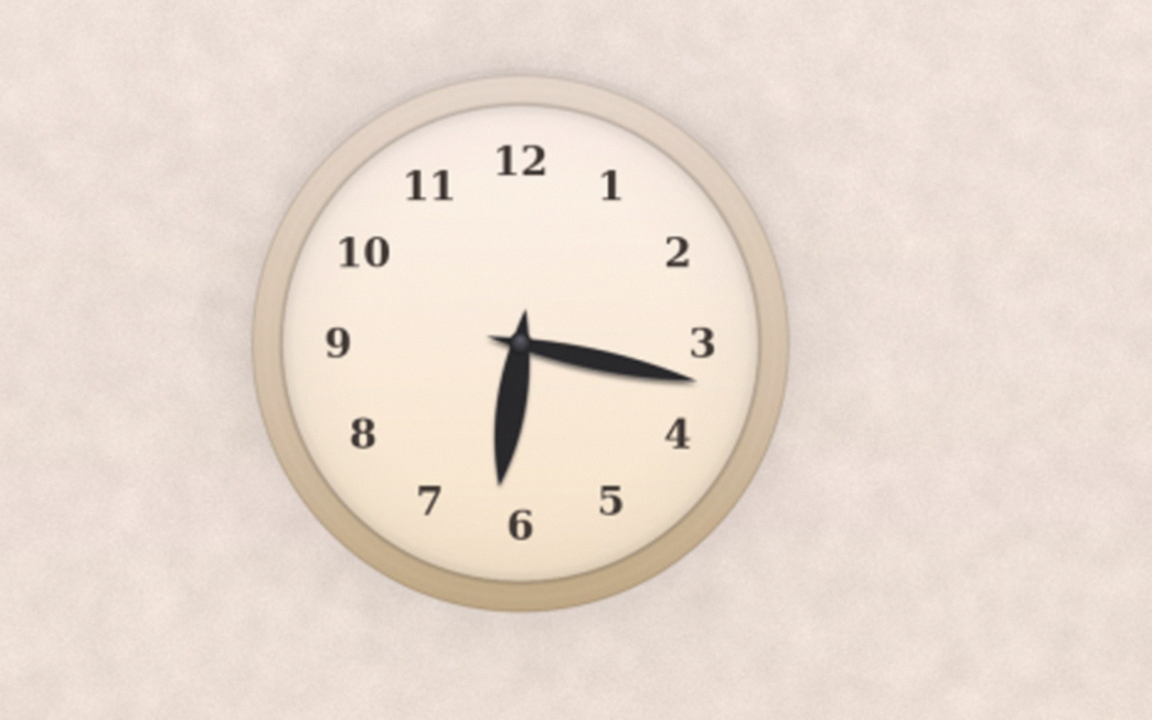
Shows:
{"hour": 6, "minute": 17}
